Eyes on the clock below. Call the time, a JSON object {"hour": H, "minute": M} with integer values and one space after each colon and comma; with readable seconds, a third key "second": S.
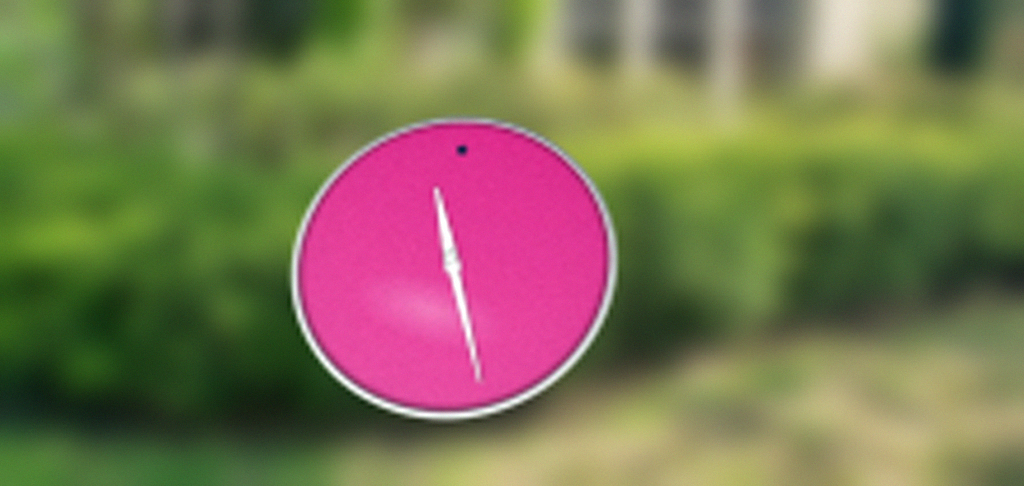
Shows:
{"hour": 11, "minute": 27}
